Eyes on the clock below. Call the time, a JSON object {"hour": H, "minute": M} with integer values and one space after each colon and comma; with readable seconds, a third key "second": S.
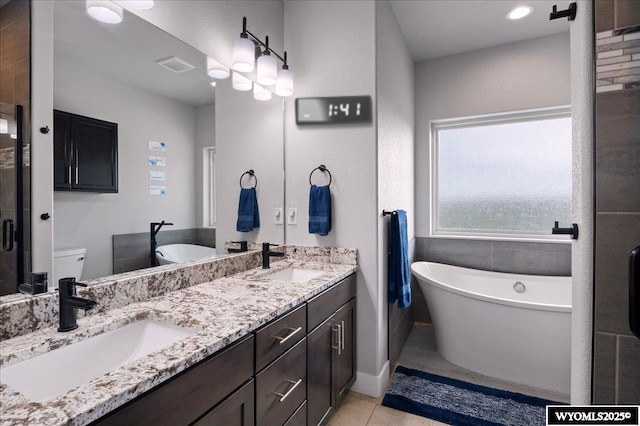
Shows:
{"hour": 1, "minute": 41}
